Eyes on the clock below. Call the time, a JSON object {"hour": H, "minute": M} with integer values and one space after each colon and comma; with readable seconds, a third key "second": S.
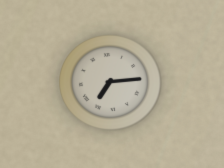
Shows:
{"hour": 7, "minute": 15}
